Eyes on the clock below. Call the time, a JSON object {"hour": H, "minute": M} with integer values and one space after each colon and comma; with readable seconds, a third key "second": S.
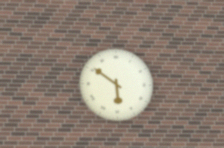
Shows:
{"hour": 5, "minute": 51}
